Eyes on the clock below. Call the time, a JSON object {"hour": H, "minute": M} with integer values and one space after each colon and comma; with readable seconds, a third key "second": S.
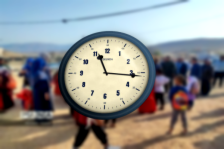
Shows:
{"hour": 11, "minute": 16}
